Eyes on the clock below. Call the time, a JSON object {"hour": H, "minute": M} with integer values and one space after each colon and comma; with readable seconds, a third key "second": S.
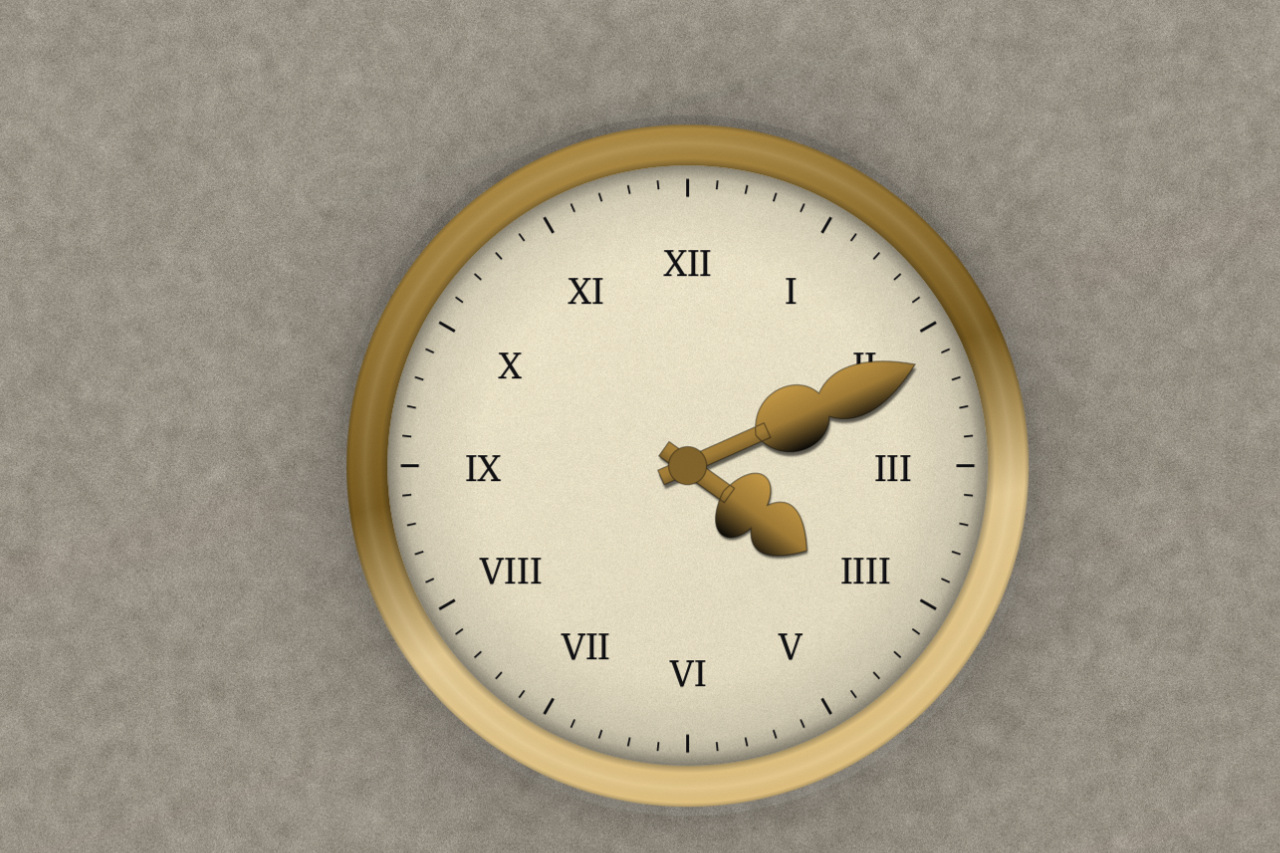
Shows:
{"hour": 4, "minute": 11}
